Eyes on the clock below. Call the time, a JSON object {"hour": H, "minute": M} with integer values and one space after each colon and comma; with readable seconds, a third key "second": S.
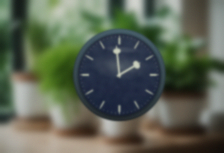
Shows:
{"hour": 1, "minute": 59}
